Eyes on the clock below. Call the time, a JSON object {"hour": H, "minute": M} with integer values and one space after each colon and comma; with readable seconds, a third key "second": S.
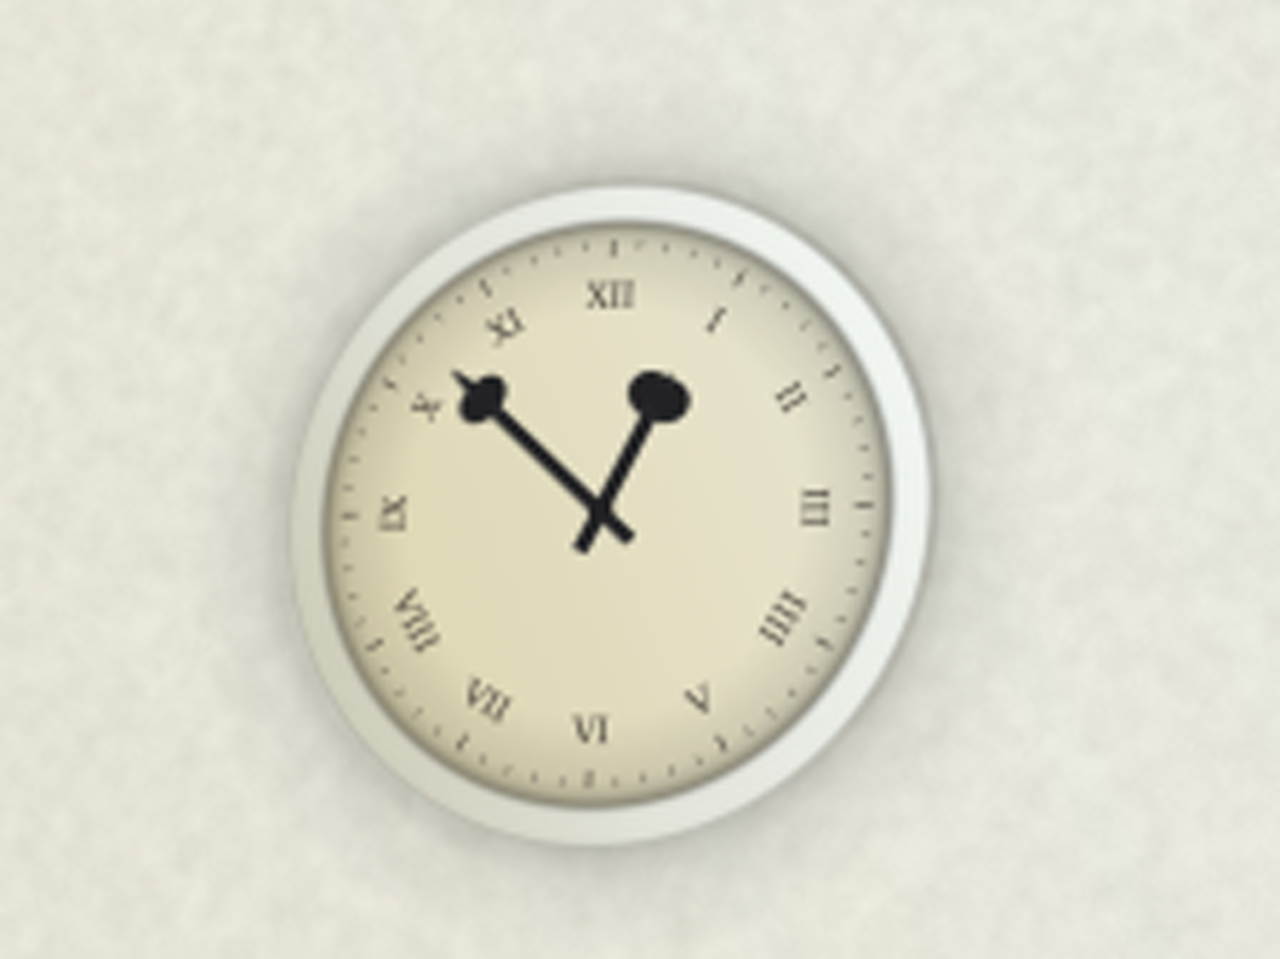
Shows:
{"hour": 12, "minute": 52}
